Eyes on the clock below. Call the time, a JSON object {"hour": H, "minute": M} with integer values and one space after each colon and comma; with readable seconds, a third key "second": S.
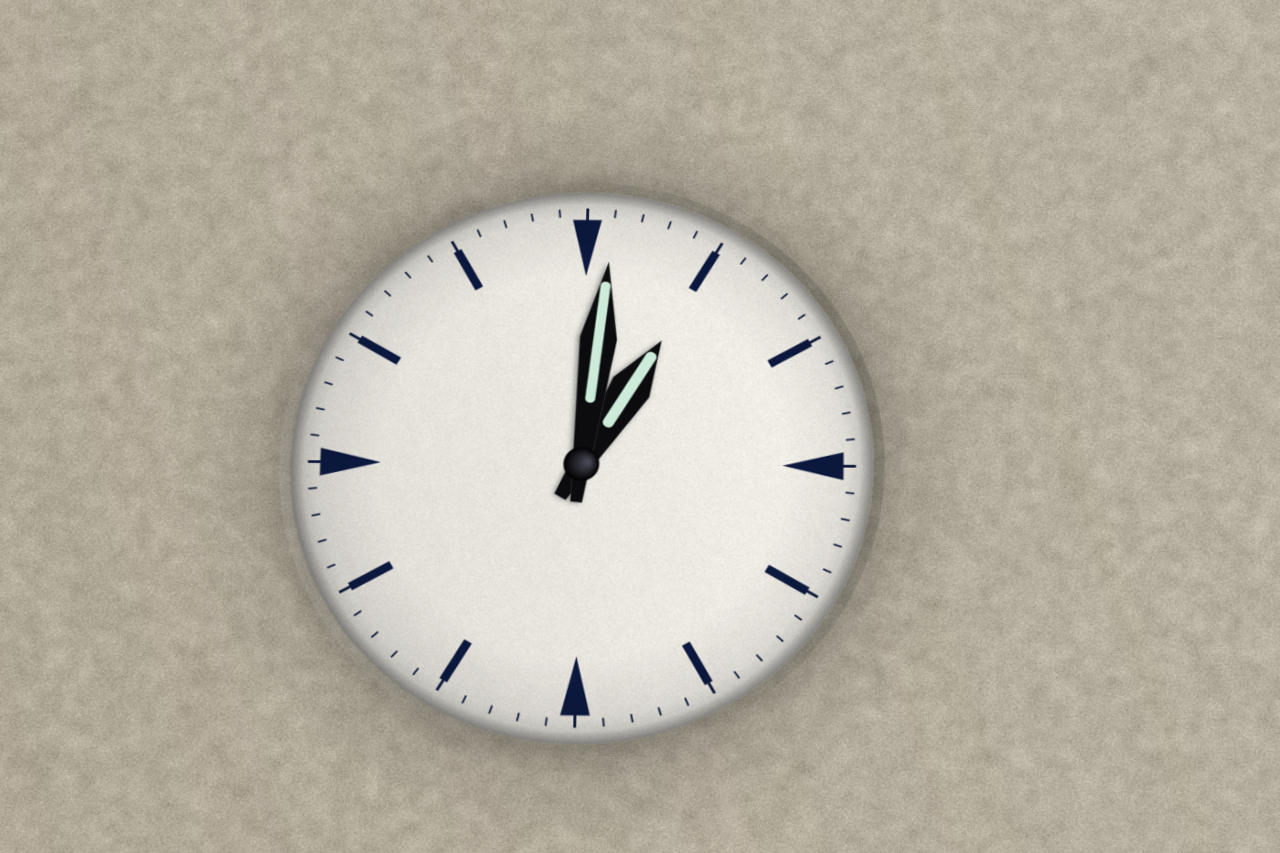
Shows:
{"hour": 1, "minute": 1}
